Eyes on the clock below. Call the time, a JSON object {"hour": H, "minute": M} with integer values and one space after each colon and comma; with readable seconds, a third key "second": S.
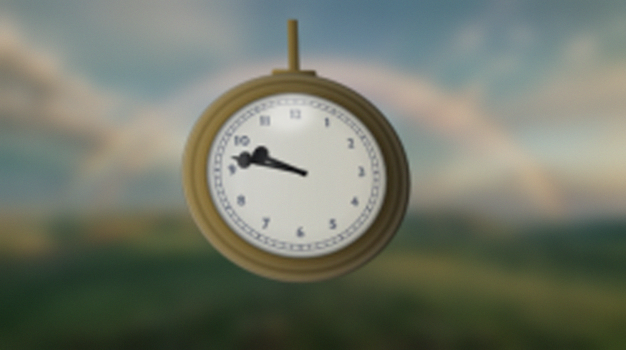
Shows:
{"hour": 9, "minute": 47}
